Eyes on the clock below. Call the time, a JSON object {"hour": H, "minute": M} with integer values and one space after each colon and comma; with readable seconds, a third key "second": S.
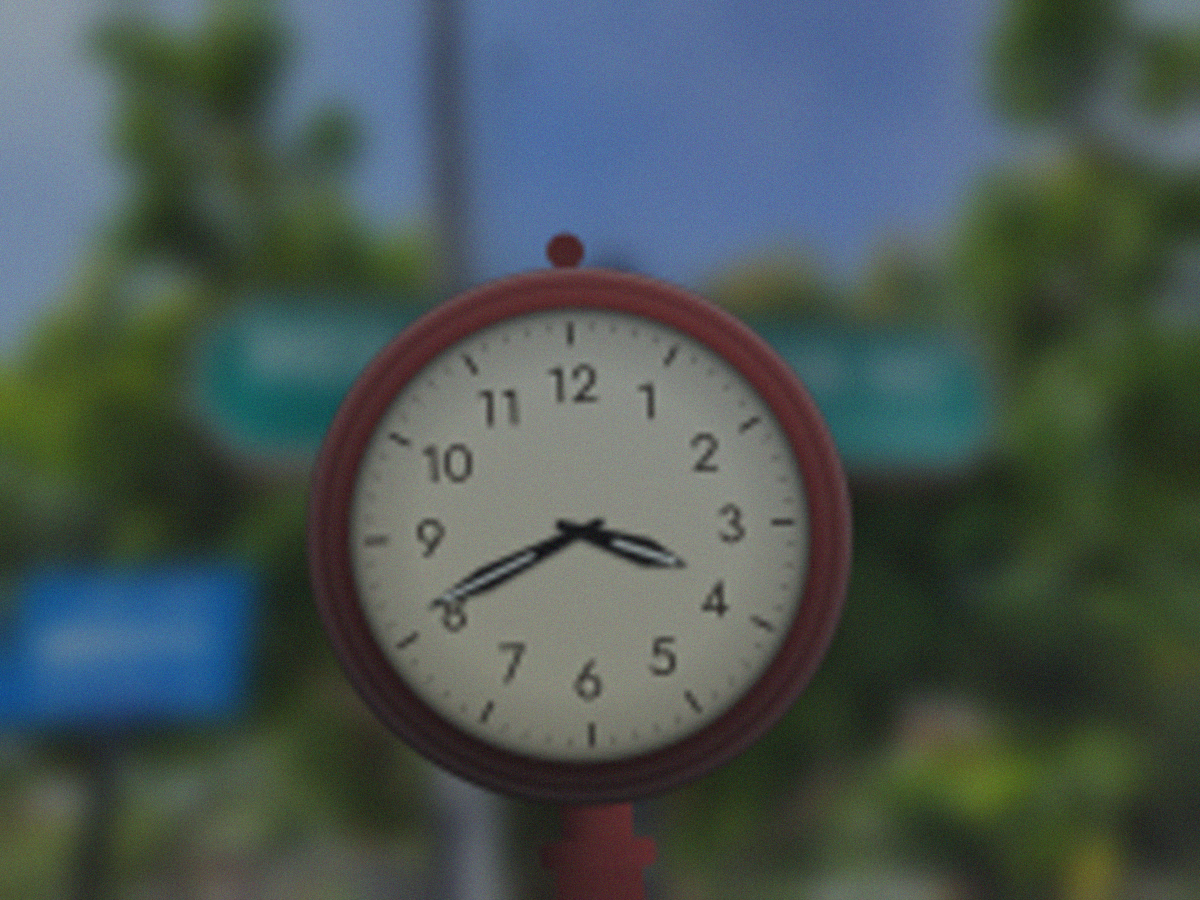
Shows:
{"hour": 3, "minute": 41}
